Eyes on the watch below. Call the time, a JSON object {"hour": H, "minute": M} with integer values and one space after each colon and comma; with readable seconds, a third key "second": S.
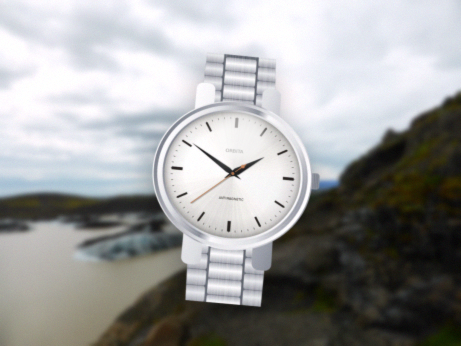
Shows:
{"hour": 1, "minute": 50, "second": 38}
